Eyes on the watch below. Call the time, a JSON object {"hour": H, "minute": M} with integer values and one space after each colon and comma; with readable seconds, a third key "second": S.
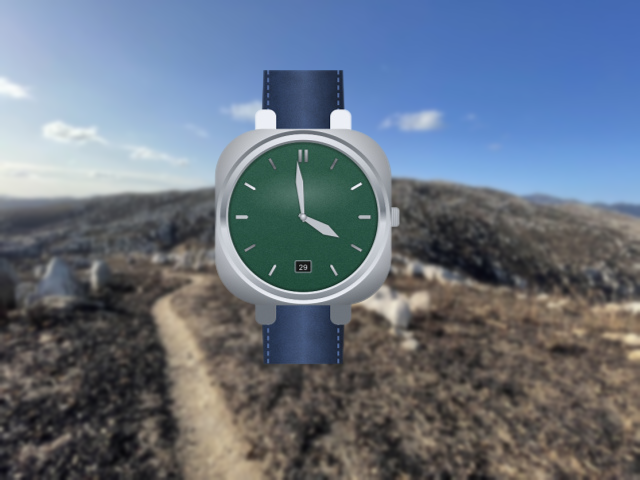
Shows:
{"hour": 3, "minute": 59}
